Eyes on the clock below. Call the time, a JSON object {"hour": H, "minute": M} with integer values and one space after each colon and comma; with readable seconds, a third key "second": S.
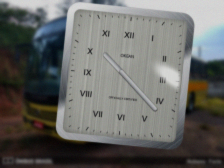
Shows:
{"hour": 10, "minute": 22}
